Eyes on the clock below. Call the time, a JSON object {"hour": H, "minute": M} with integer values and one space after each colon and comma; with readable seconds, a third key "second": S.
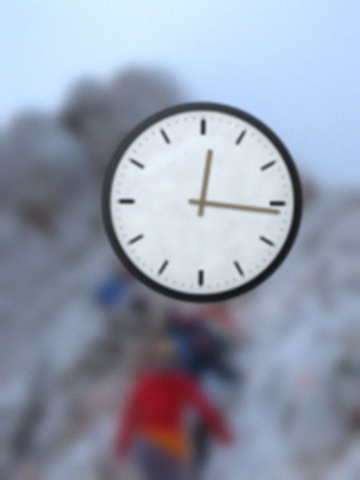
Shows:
{"hour": 12, "minute": 16}
